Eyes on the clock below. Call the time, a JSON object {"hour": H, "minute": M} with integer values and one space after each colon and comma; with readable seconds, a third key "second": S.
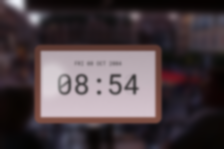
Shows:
{"hour": 8, "minute": 54}
